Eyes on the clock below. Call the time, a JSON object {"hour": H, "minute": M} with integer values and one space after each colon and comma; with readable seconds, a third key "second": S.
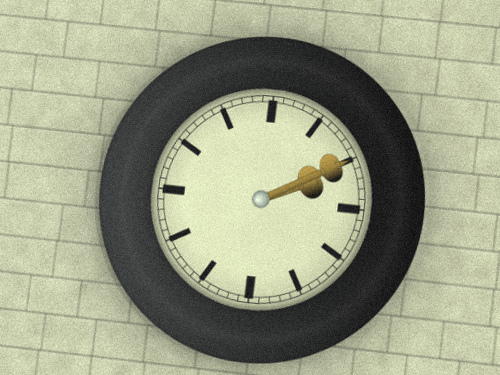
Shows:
{"hour": 2, "minute": 10}
